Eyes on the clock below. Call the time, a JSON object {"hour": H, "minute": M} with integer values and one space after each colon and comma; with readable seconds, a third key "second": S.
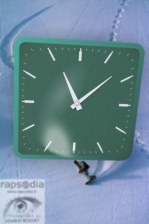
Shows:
{"hour": 11, "minute": 8}
